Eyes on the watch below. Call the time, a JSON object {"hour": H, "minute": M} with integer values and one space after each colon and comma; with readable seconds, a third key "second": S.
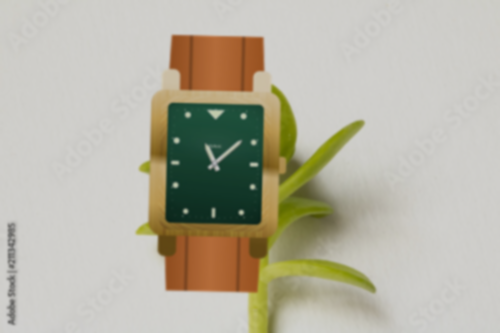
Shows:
{"hour": 11, "minute": 8}
